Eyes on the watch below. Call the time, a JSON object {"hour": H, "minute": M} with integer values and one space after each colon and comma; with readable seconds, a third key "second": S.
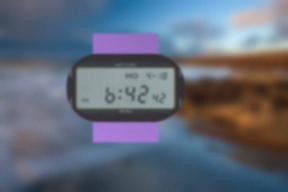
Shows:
{"hour": 6, "minute": 42}
